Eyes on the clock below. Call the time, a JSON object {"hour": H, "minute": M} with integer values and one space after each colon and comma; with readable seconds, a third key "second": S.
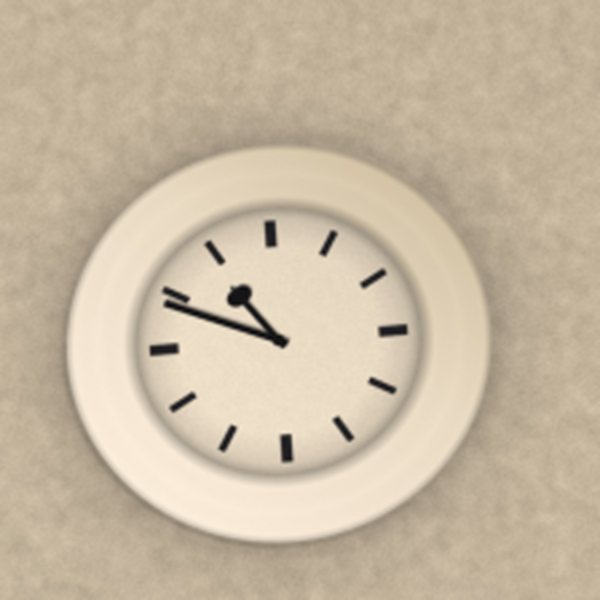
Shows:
{"hour": 10, "minute": 49}
